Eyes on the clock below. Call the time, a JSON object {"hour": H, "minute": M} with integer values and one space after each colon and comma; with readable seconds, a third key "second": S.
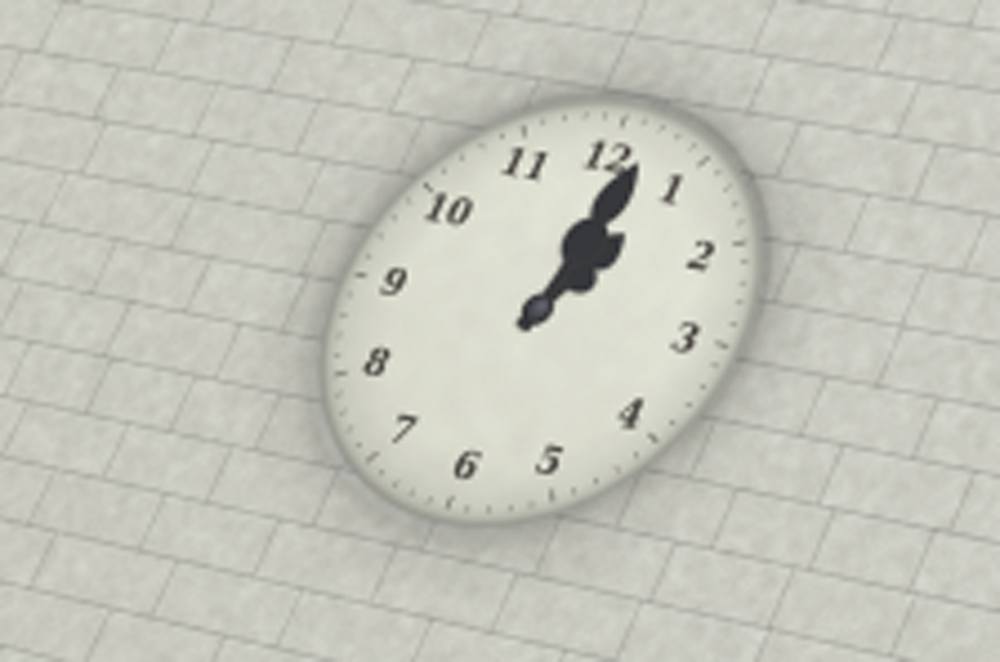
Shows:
{"hour": 1, "minute": 2}
